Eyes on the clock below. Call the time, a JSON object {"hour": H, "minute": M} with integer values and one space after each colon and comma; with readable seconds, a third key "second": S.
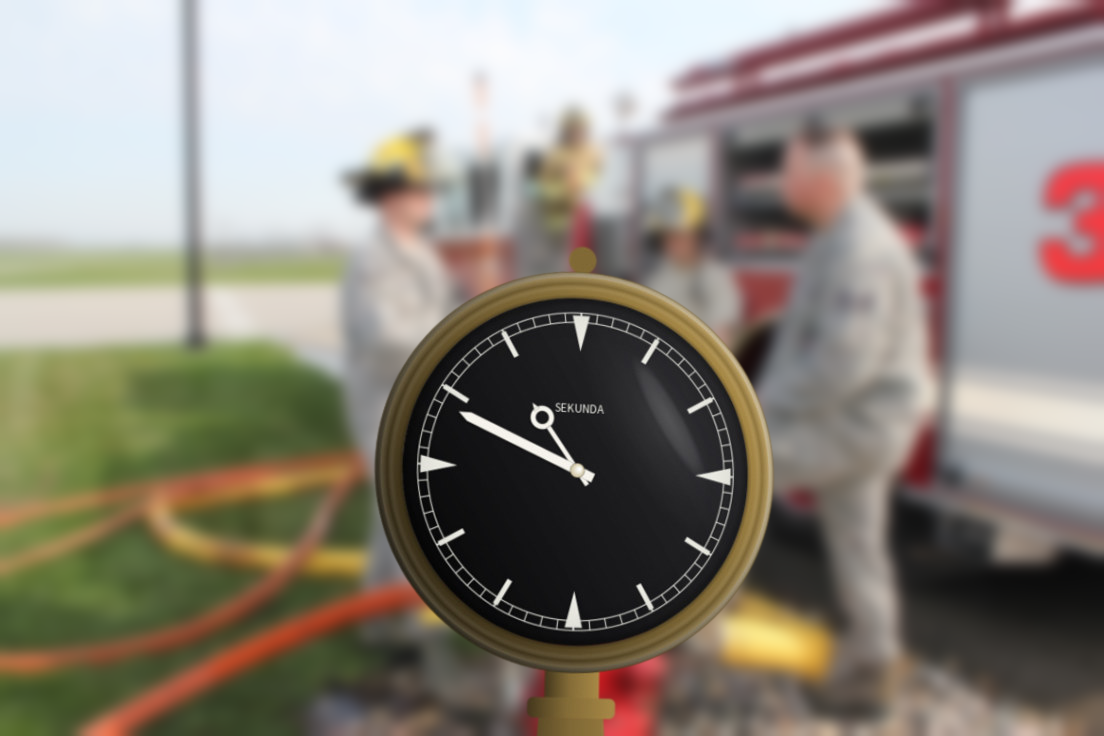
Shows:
{"hour": 10, "minute": 49}
